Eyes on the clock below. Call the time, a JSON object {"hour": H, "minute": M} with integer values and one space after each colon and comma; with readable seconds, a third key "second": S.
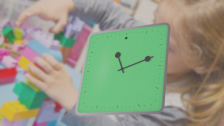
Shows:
{"hour": 11, "minute": 12}
